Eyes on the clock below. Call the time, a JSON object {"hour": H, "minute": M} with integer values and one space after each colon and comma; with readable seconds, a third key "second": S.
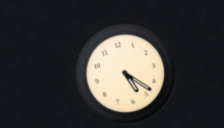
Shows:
{"hour": 5, "minute": 23}
